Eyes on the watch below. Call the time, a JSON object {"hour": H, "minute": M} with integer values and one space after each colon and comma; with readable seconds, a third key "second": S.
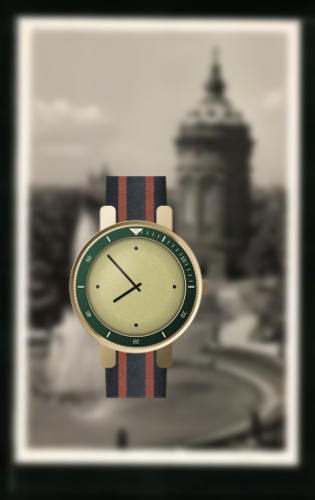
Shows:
{"hour": 7, "minute": 53}
